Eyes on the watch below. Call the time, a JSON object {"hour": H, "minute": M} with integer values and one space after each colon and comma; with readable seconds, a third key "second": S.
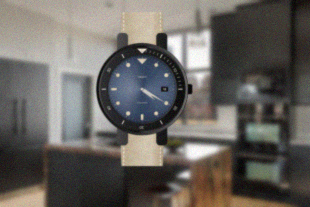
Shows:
{"hour": 4, "minute": 20}
